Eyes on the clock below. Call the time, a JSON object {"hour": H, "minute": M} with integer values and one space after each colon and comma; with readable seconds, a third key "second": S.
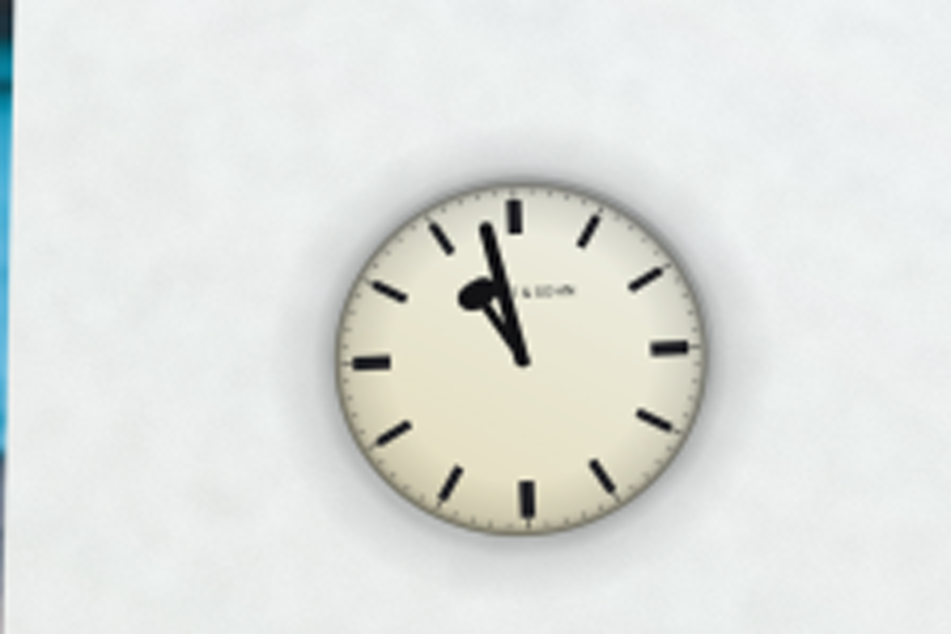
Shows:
{"hour": 10, "minute": 58}
